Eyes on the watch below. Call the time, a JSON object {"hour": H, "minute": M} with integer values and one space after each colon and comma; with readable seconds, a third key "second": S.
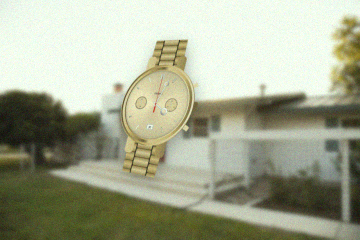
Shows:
{"hour": 4, "minute": 3}
